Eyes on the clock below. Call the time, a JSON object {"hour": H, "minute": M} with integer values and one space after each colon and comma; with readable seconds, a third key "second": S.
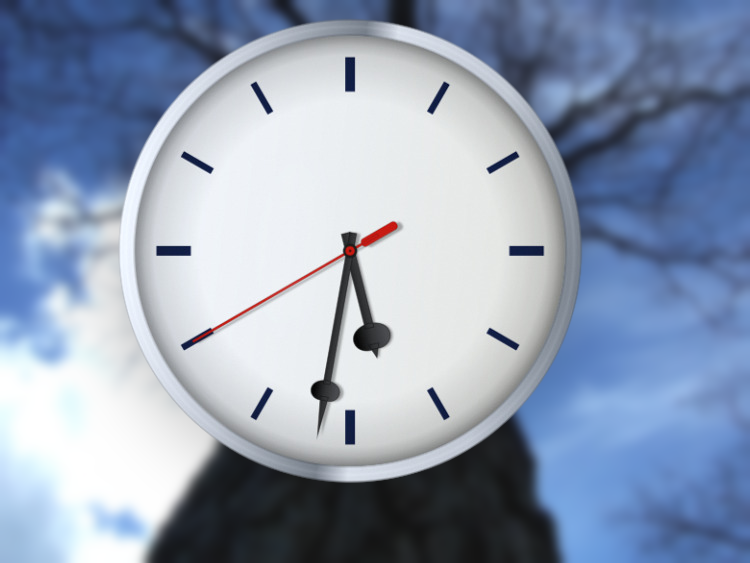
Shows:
{"hour": 5, "minute": 31, "second": 40}
